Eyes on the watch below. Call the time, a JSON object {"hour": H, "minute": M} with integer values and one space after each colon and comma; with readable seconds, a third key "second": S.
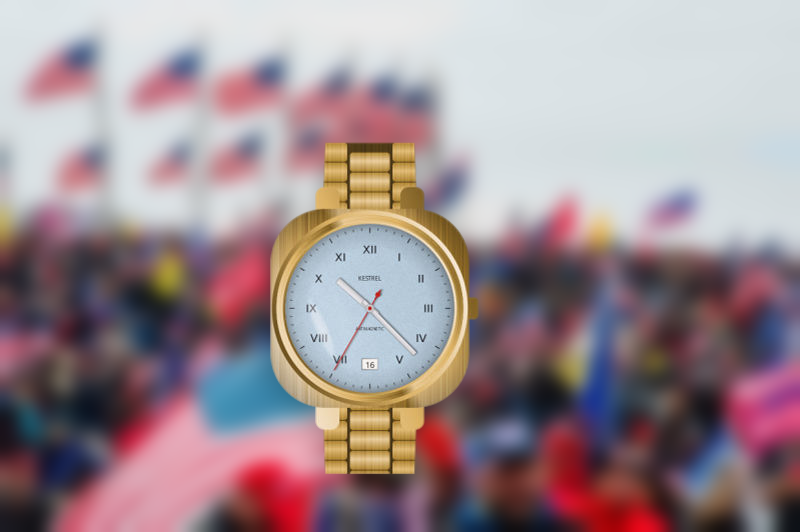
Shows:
{"hour": 10, "minute": 22, "second": 35}
